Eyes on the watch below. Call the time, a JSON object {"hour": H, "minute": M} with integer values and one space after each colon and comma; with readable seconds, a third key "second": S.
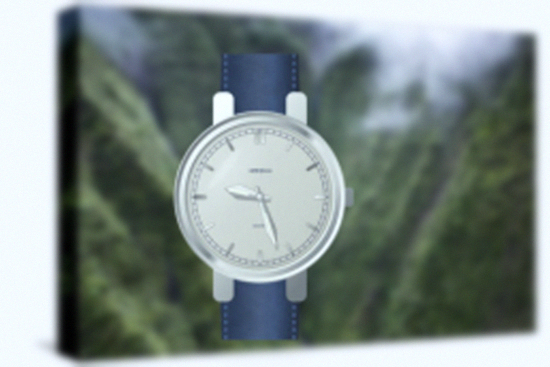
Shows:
{"hour": 9, "minute": 27}
